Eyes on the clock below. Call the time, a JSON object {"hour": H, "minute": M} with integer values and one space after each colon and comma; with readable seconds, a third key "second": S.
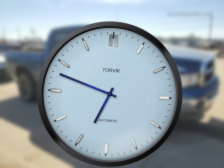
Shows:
{"hour": 6, "minute": 48}
